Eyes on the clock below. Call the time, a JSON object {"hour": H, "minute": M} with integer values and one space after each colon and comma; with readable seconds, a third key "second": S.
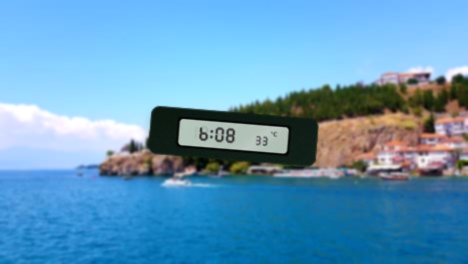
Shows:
{"hour": 6, "minute": 8}
